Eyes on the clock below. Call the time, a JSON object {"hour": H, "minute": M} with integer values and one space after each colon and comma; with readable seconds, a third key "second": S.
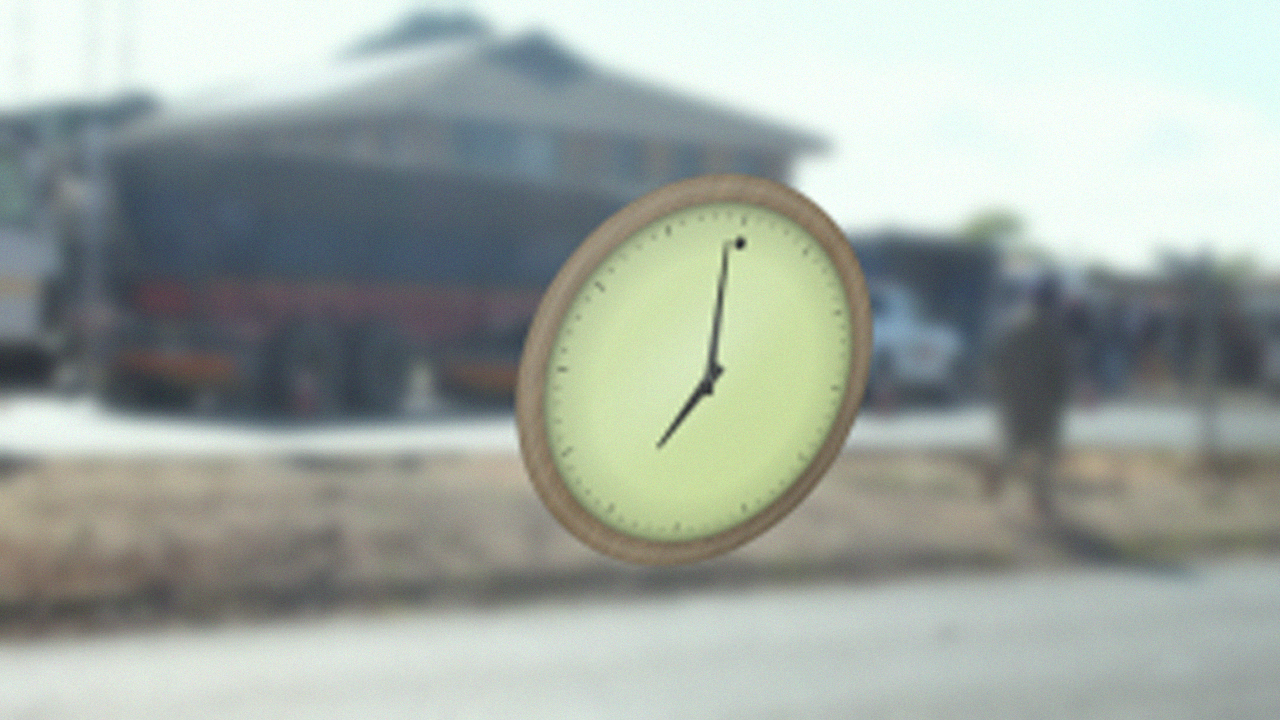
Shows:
{"hour": 6, "minute": 59}
